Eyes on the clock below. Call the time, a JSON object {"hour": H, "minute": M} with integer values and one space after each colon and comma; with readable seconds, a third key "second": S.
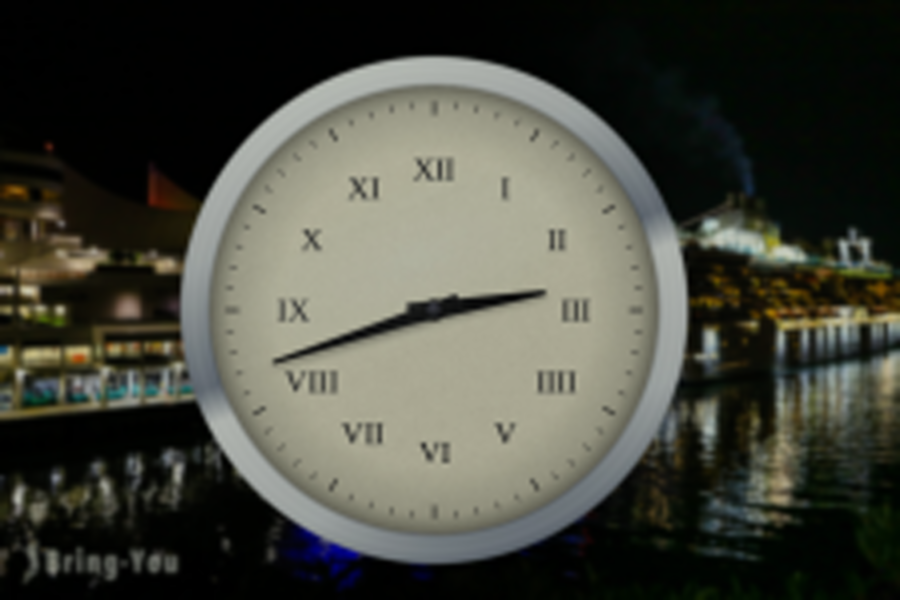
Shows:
{"hour": 2, "minute": 42}
